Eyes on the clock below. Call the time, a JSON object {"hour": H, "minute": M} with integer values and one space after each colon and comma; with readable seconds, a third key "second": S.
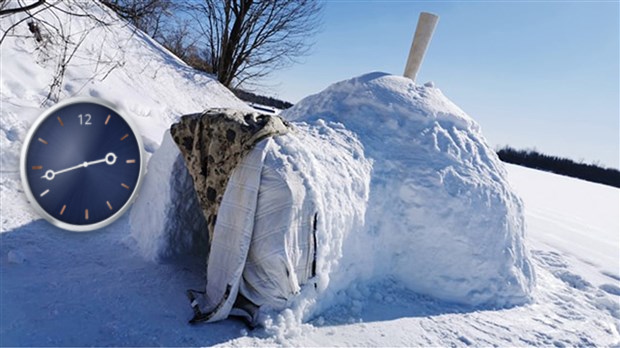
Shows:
{"hour": 2, "minute": 43}
